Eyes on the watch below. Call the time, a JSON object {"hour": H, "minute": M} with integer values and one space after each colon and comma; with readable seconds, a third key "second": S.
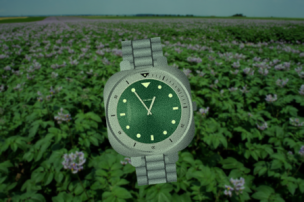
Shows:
{"hour": 12, "minute": 55}
